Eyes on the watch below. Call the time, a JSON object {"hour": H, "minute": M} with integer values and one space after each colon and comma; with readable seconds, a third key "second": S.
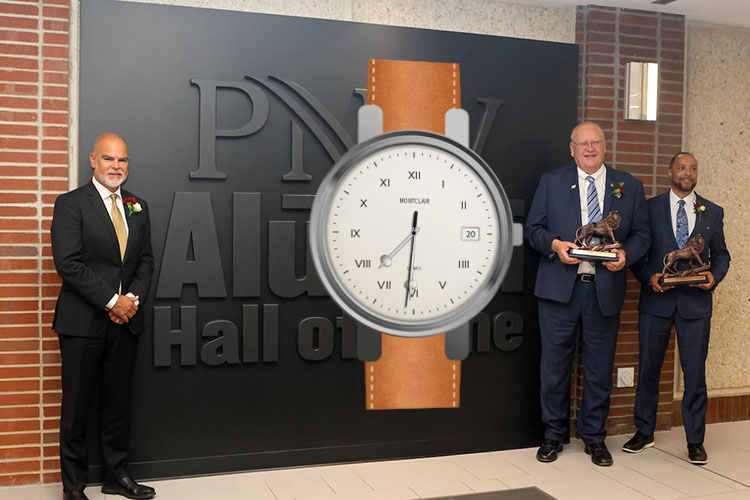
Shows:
{"hour": 7, "minute": 30, "second": 31}
